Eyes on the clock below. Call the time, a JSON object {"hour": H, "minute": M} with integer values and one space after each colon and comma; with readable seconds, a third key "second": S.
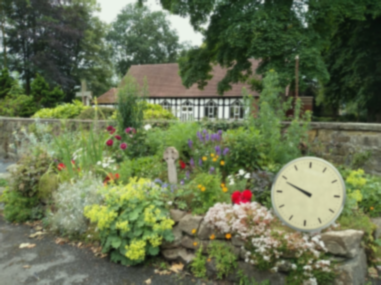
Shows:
{"hour": 9, "minute": 49}
